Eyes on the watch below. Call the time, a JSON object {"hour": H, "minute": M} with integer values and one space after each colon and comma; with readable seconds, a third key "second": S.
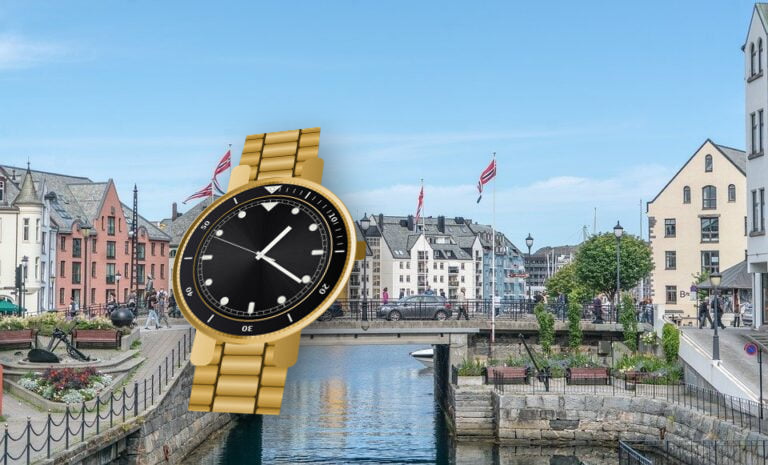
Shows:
{"hour": 1, "minute": 20, "second": 49}
